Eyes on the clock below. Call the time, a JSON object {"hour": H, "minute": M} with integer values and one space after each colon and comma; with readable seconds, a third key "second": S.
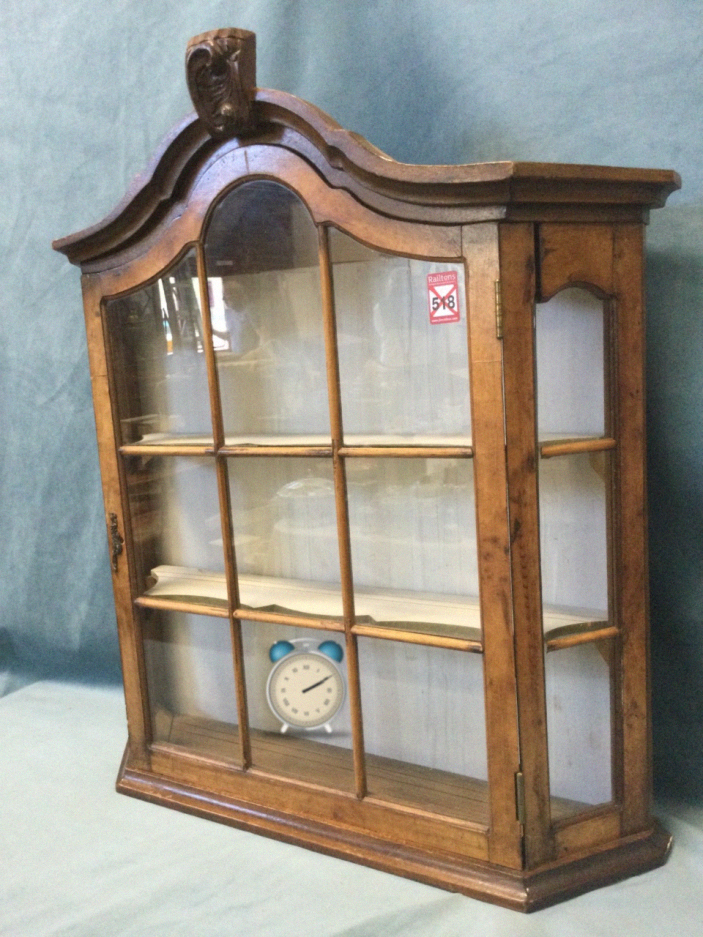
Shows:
{"hour": 2, "minute": 10}
